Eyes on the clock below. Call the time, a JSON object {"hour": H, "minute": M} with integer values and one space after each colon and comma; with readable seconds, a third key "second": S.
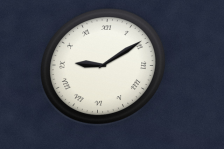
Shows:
{"hour": 9, "minute": 9}
